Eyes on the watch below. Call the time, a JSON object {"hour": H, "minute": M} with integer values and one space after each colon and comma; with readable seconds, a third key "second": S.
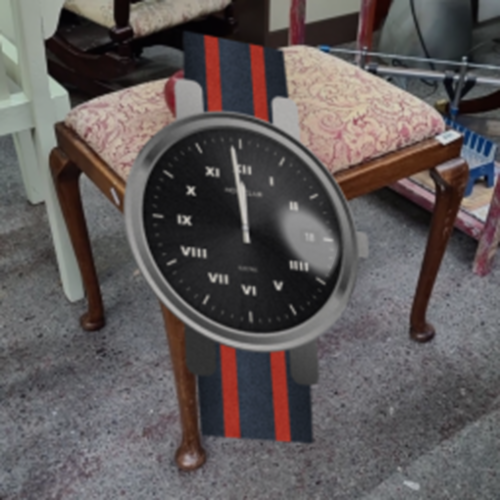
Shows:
{"hour": 11, "minute": 59}
